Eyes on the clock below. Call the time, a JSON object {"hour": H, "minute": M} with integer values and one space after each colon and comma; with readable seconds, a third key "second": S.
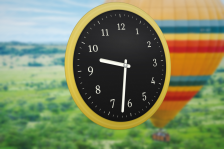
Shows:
{"hour": 9, "minute": 32}
